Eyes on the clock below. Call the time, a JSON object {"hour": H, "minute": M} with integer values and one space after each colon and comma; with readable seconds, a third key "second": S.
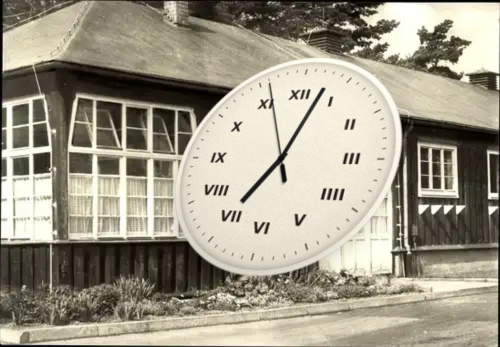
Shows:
{"hour": 7, "minute": 2, "second": 56}
